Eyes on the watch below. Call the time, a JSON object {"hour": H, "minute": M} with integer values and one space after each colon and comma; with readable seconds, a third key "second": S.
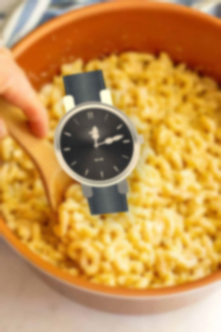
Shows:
{"hour": 12, "minute": 13}
